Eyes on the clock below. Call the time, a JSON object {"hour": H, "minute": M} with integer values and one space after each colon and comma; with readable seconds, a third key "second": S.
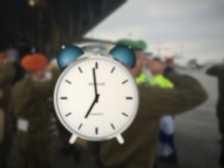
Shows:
{"hour": 6, "minute": 59}
